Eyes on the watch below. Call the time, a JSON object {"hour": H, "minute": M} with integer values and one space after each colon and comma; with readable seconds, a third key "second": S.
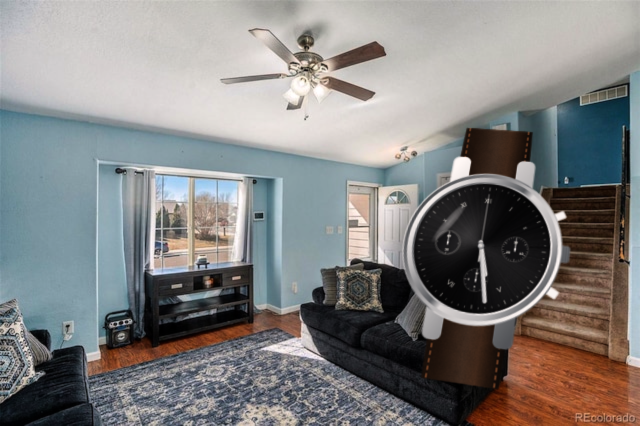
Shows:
{"hour": 5, "minute": 28}
